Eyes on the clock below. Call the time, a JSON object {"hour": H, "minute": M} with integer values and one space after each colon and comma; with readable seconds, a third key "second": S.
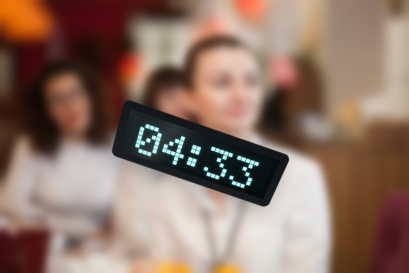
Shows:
{"hour": 4, "minute": 33}
